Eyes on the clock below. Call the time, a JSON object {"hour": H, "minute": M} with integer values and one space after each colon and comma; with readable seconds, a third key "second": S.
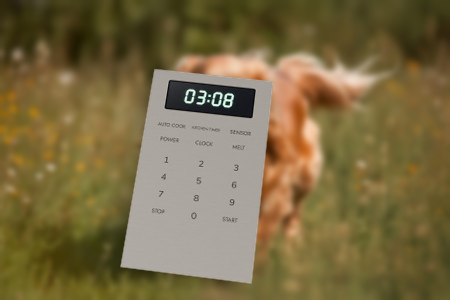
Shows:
{"hour": 3, "minute": 8}
